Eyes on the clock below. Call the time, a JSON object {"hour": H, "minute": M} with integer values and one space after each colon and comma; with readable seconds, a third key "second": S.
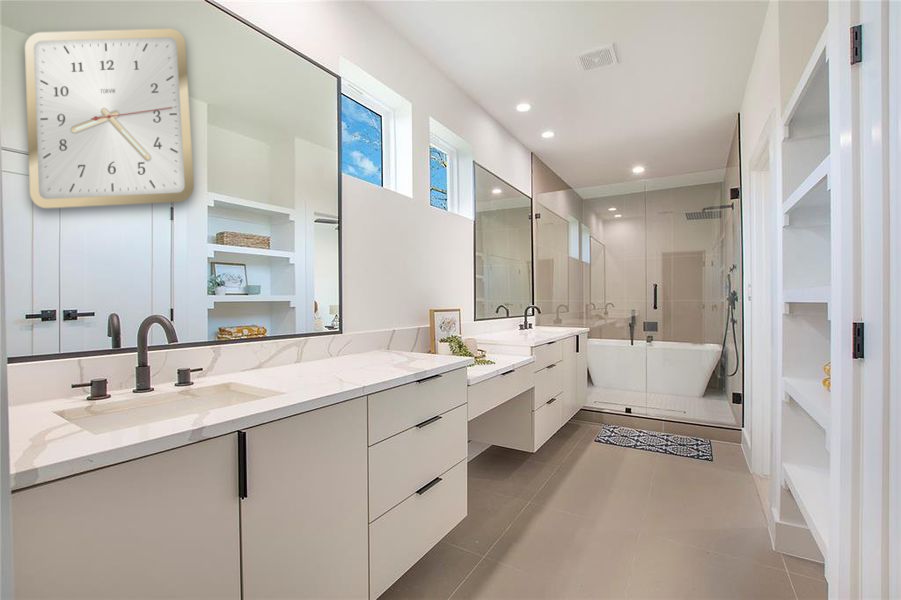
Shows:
{"hour": 8, "minute": 23, "second": 14}
